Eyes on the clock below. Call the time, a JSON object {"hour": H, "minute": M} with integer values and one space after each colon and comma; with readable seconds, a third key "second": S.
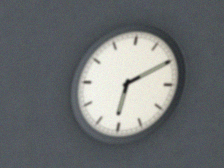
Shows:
{"hour": 6, "minute": 10}
